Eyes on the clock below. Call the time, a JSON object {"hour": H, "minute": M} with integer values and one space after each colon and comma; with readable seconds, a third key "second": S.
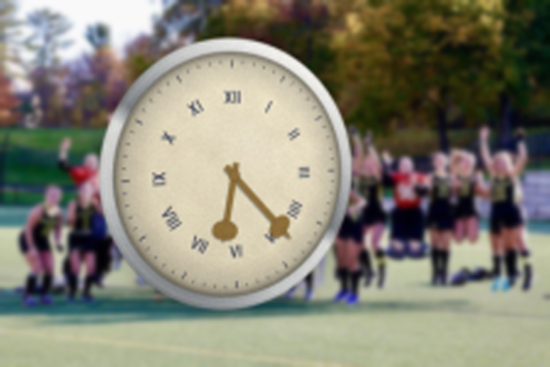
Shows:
{"hour": 6, "minute": 23}
